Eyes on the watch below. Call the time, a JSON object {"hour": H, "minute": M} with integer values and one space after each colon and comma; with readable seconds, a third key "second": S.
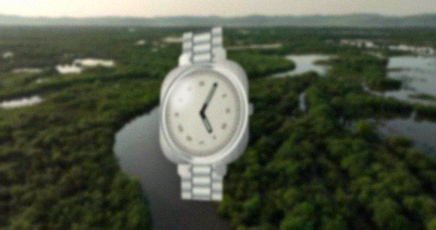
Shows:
{"hour": 5, "minute": 5}
